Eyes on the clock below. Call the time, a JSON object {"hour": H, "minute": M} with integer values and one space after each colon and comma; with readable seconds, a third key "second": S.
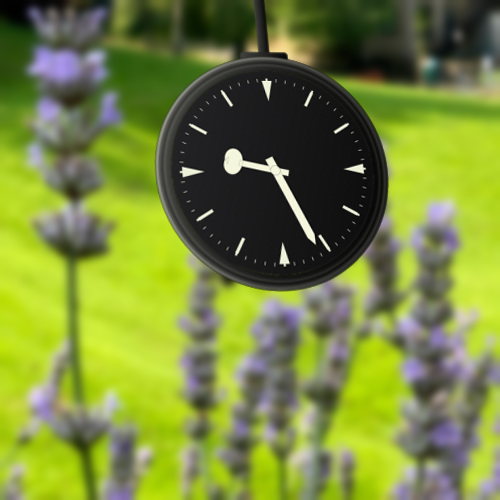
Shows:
{"hour": 9, "minute": 26}
